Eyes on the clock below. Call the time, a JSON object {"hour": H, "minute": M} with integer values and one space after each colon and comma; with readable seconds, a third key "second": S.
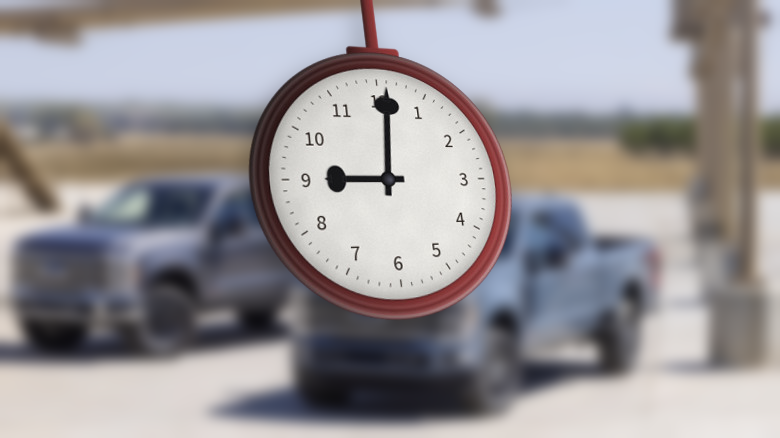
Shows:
{"hour": 9, "minute": 1}
